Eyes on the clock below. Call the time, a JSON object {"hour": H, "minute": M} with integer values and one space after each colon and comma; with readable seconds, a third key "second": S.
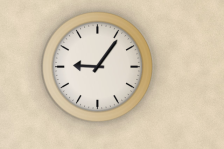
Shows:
{"hour": 9, "minute": 6}
